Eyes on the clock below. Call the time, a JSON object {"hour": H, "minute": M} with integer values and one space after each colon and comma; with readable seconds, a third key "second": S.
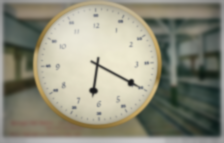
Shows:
{"hour": 6, "minute": 20}
